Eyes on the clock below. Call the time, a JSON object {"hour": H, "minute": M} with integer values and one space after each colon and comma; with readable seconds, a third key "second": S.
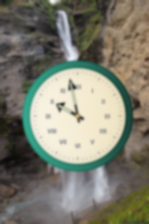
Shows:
{"hour": 9, "minute": 58}
